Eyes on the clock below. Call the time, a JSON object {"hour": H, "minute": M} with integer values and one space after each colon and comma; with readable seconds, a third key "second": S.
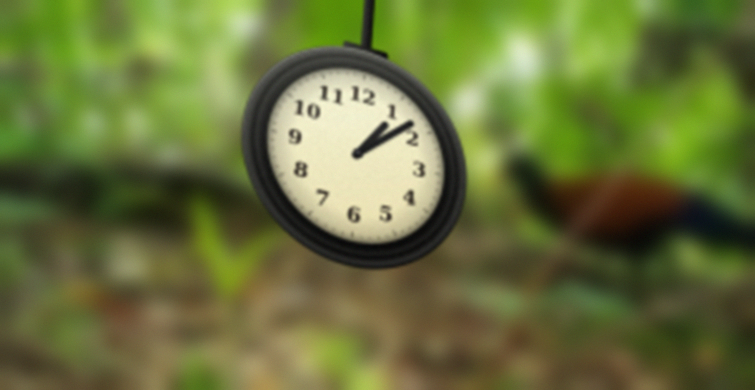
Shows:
{"hour": 1, "minute": 8}
